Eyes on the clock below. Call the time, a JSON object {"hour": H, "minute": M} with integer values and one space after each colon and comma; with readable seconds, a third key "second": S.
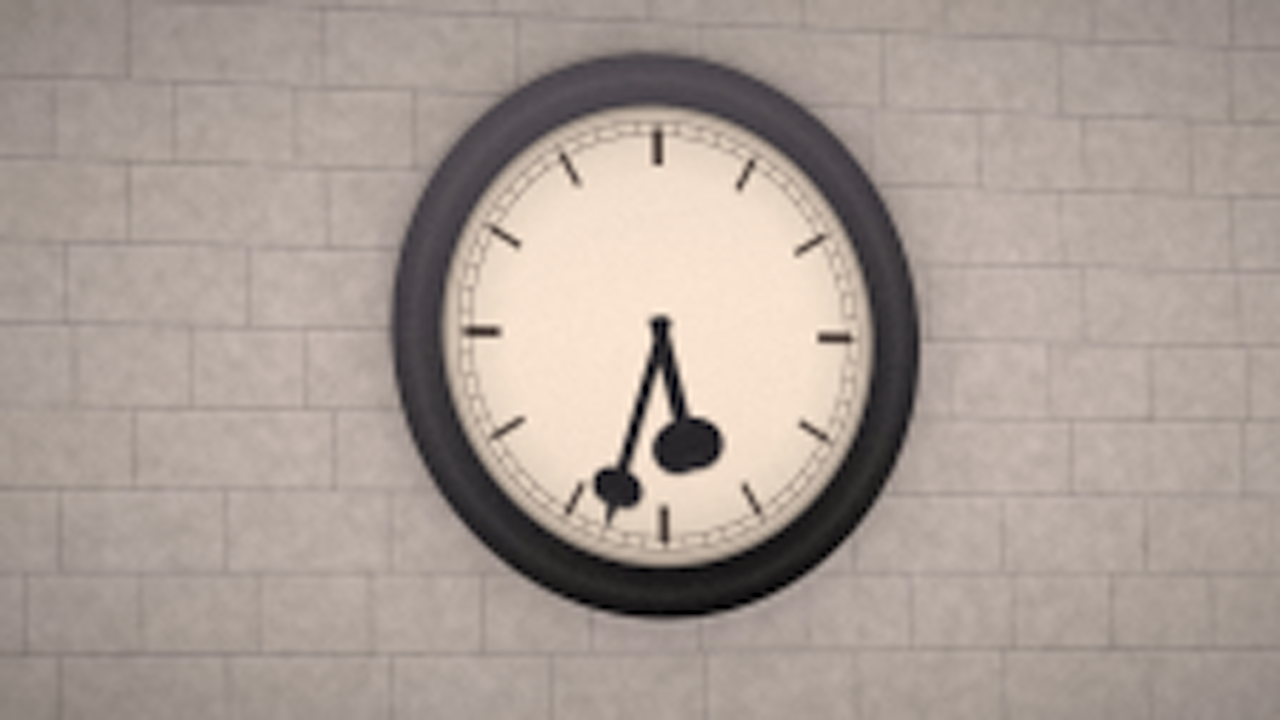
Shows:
{"hour": 5, "minute": 33}
